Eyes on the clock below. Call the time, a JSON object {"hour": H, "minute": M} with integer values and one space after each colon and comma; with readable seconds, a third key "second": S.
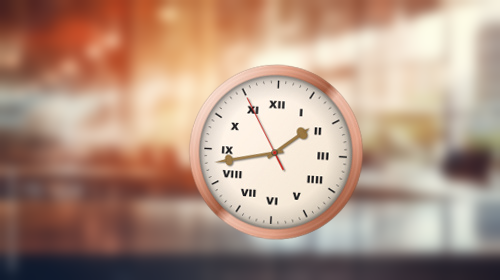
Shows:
{"hour": 1, "minute": 42, "second": 55}
